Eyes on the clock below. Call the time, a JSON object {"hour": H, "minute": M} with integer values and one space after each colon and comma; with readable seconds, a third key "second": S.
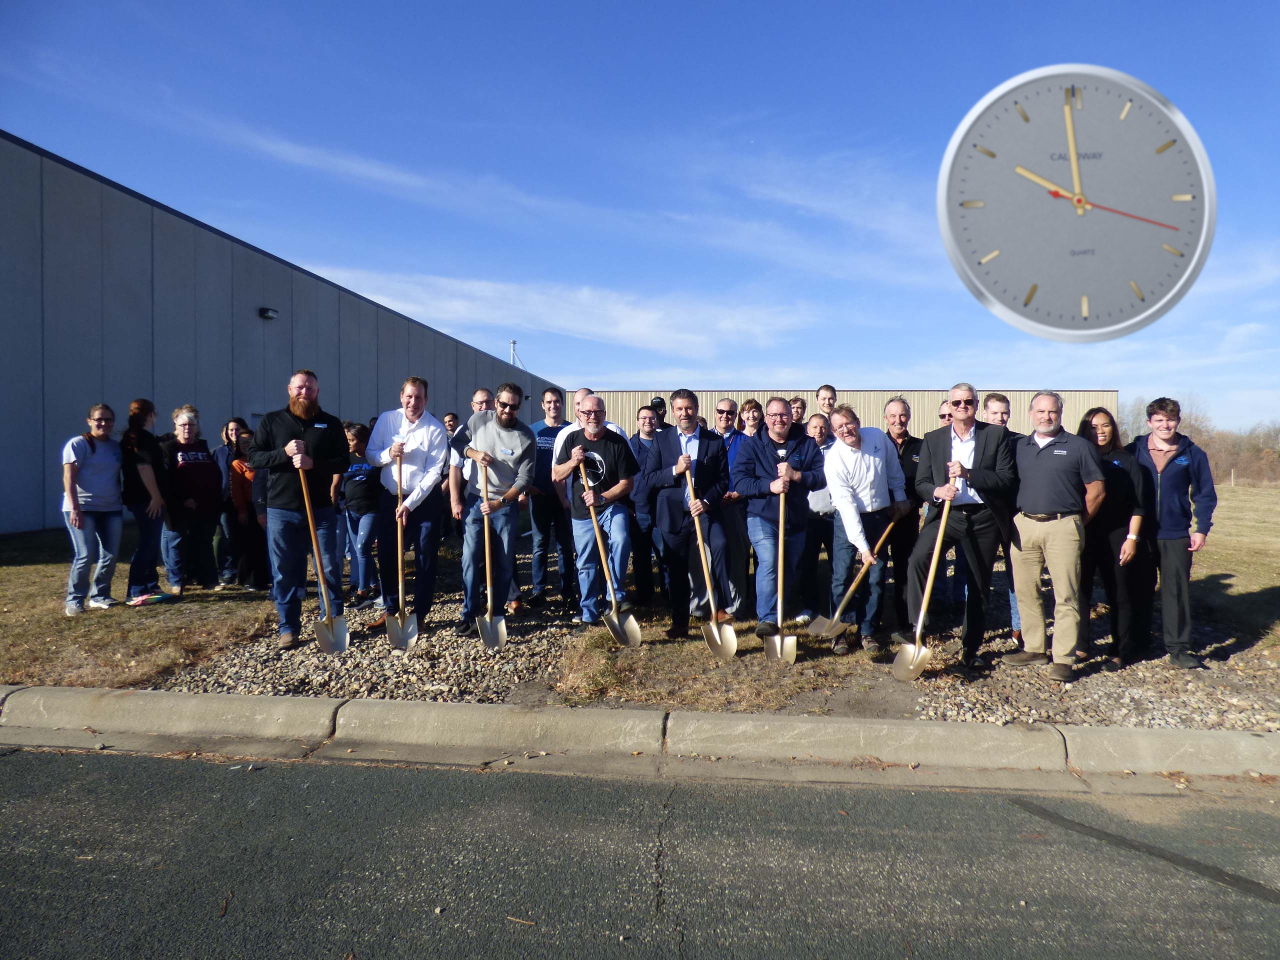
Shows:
{"hour": 9, "minute": 59, "second": 18}
